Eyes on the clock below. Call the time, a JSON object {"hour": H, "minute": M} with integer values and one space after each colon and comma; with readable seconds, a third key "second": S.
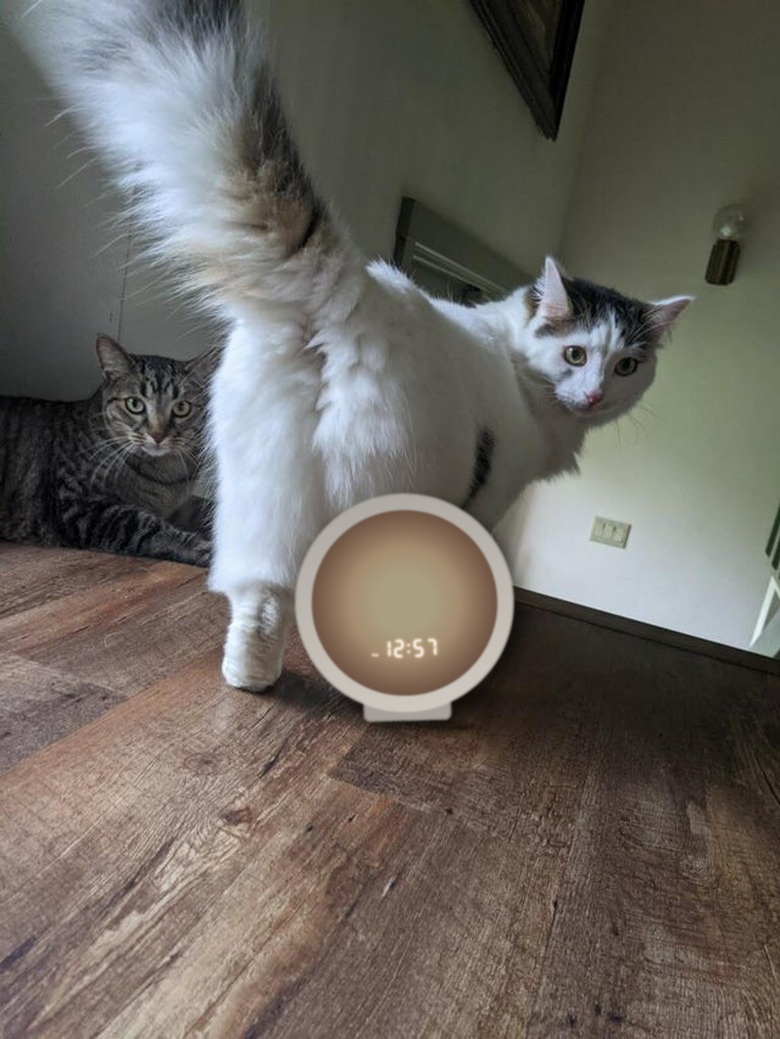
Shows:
{"hour": 12, "minute": 57}
